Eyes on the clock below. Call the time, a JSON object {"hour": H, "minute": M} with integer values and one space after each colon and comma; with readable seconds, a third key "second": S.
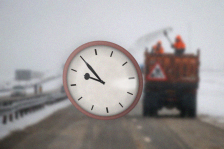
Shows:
{"hour": 9, "minute": 55}
